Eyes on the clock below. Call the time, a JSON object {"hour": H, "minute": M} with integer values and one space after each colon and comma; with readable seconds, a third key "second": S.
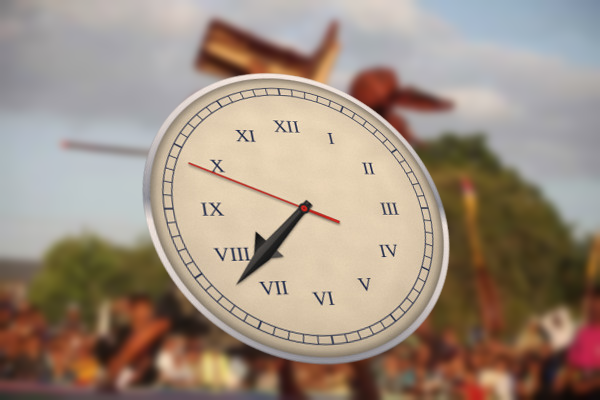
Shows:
{"hour": 7, "minute": 37, "second": 49}
